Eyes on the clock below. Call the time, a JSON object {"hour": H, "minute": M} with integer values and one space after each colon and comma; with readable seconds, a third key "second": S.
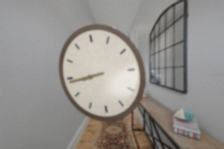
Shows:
{"hour": 8, "minute": 44}
